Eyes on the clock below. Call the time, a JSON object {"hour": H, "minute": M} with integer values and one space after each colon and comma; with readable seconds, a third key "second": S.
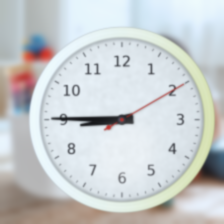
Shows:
{"hour": 8, "minute": 45, "second": 10}
